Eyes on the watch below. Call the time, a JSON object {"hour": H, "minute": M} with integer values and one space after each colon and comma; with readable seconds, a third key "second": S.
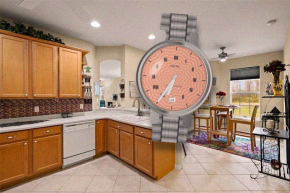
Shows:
{"hour": 6, "minute": 35}
